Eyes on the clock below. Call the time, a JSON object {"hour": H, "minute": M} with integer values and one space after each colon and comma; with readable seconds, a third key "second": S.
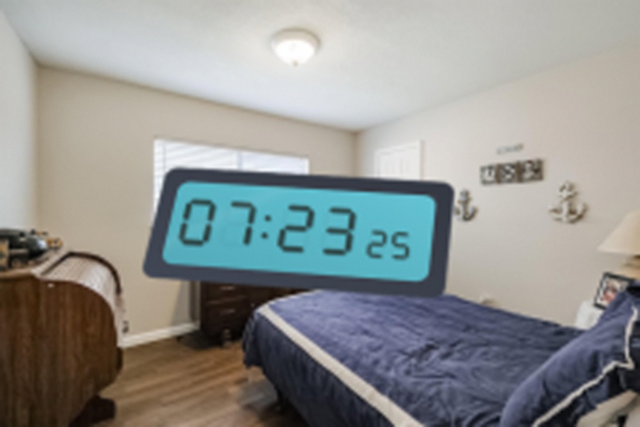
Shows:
{"hour": 7, "minute": 23, "second": 25}
